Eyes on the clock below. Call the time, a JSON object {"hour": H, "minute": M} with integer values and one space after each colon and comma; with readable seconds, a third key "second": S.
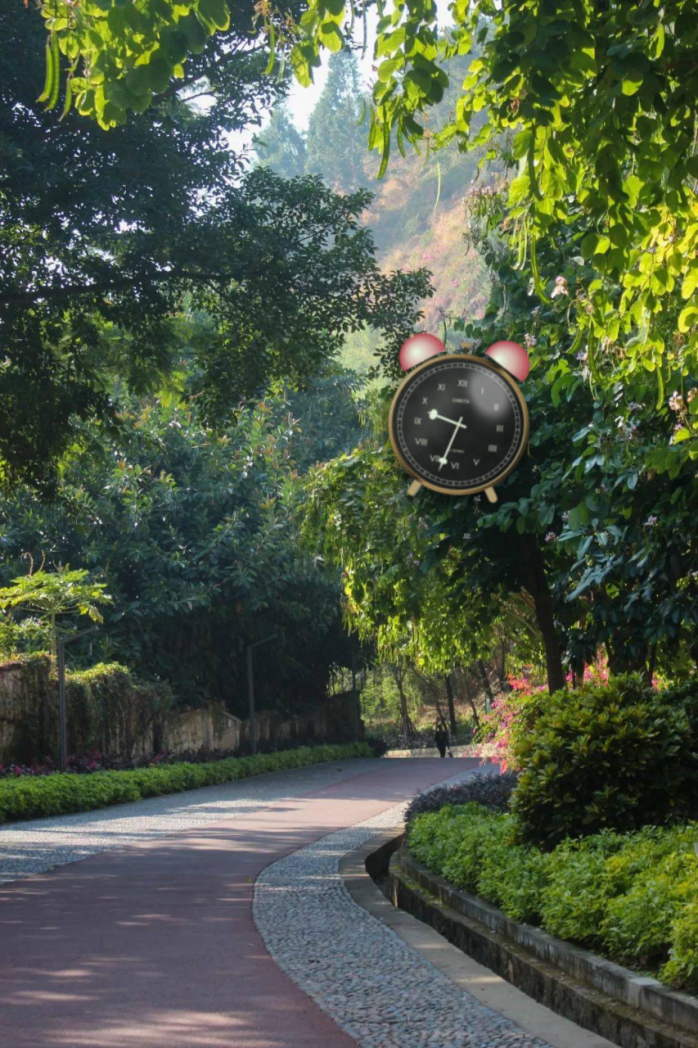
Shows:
{"hour": 9, "minute": 33}
